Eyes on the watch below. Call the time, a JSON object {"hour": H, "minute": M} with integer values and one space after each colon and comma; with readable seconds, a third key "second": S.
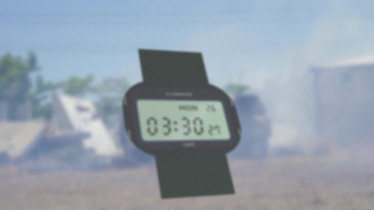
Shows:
{"hour": 3, "minute": 30}
